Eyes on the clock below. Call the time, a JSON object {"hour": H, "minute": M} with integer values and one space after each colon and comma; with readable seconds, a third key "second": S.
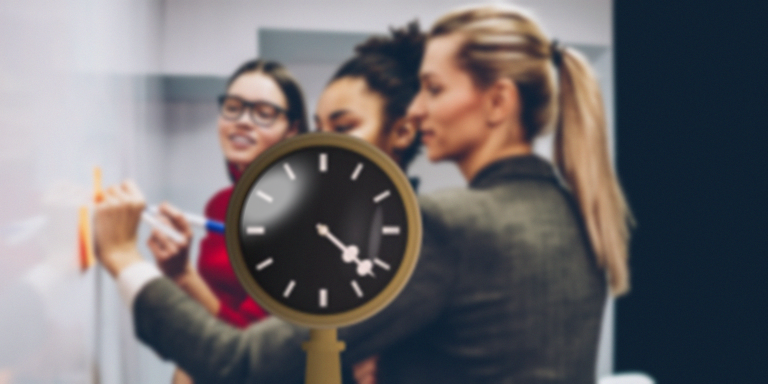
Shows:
{"hour": 4, "minute": 22}
